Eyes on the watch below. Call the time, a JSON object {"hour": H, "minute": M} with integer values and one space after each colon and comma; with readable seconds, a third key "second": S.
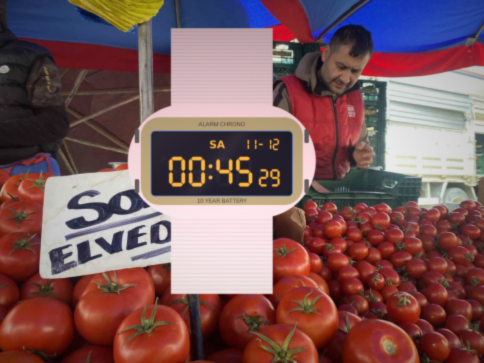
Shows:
{"hour": 0, "minute": 45, "second": 29}
